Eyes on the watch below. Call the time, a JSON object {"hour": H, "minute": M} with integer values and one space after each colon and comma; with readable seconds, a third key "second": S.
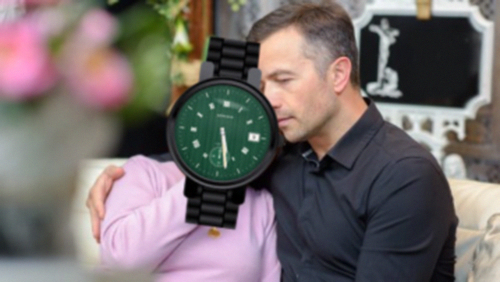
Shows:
{"hour": 5, "minute": 28}
